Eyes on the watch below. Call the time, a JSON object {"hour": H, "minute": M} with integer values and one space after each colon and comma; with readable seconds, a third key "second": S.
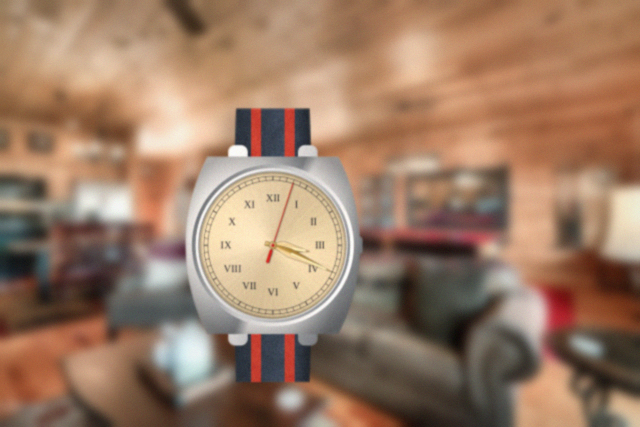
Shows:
{"hour": 3, "minute": 19, "second": 3}
